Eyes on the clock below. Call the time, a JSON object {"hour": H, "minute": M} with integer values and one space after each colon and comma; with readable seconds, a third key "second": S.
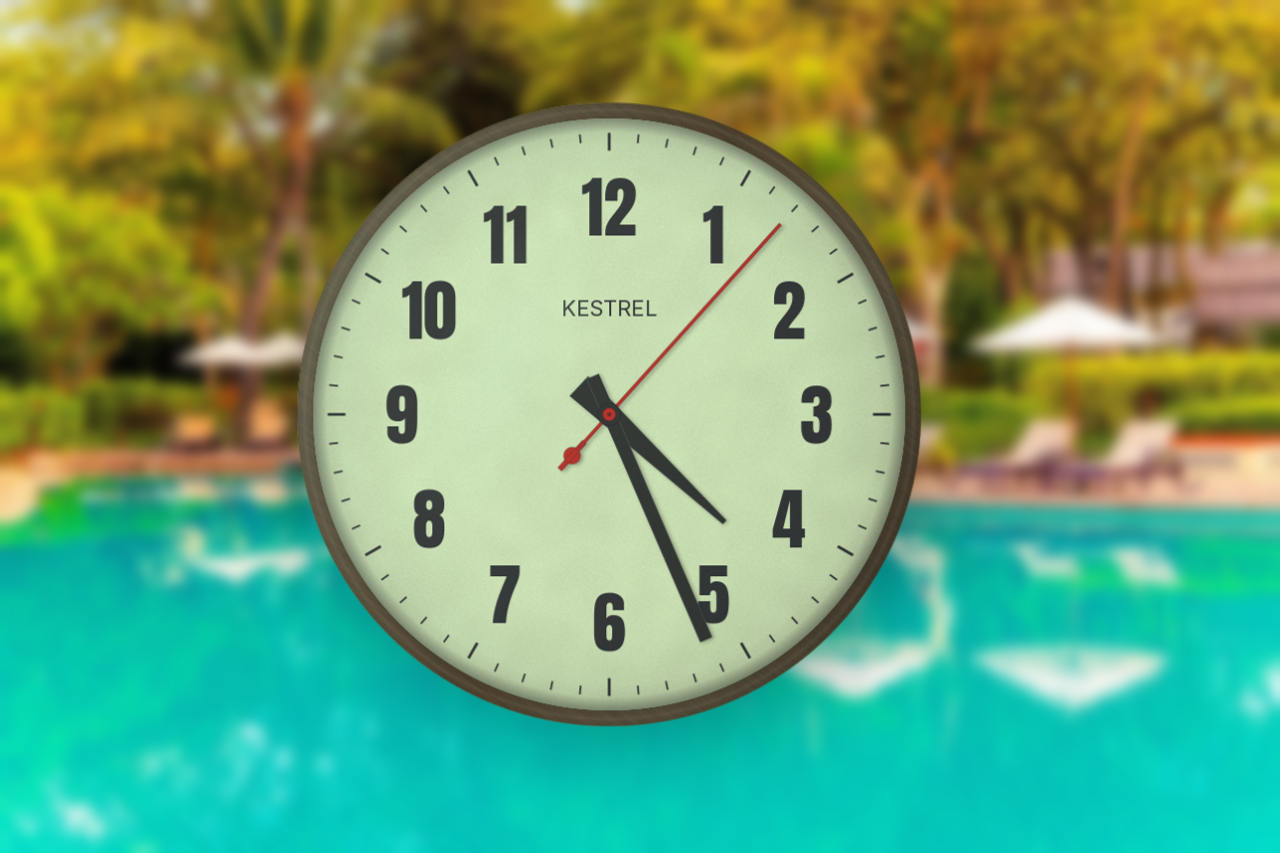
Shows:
{"hour": 4, "minute": 26, "second": 7}
